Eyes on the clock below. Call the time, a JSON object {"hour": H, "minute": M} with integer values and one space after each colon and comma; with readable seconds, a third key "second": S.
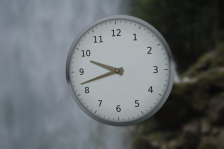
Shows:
{"hour": 9, "minute": 42}
